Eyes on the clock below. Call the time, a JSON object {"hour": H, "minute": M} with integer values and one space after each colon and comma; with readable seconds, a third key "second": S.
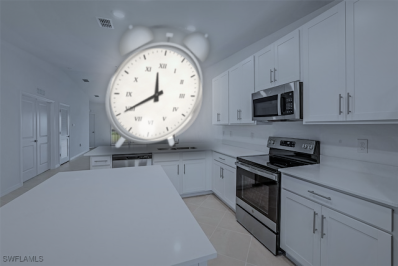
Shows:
{"hour": 11, "minute": 40}
